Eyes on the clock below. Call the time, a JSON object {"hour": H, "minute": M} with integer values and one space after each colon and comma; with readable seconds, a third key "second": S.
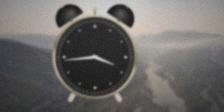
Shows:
{"hour": 3, "minute": 44}
